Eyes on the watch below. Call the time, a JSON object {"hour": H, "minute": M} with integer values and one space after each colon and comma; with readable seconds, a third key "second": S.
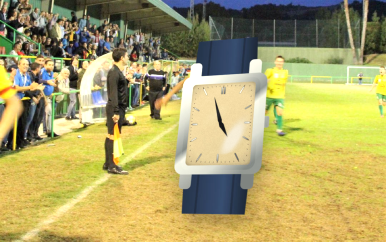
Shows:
{"hour": 4, "minute": 57}
